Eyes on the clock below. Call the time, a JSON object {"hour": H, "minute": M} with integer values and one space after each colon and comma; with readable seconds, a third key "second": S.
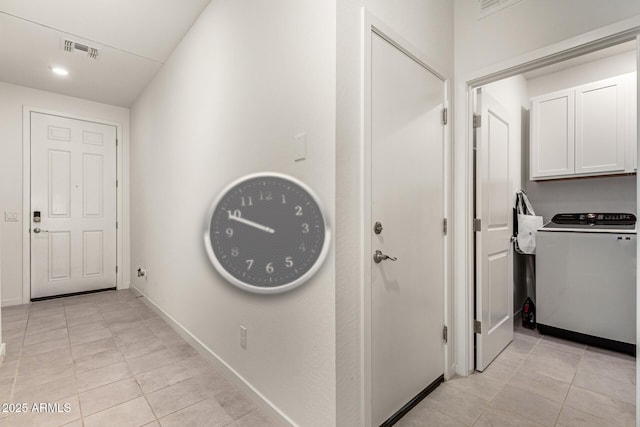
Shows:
{"hour": 9, "minute": 49}
